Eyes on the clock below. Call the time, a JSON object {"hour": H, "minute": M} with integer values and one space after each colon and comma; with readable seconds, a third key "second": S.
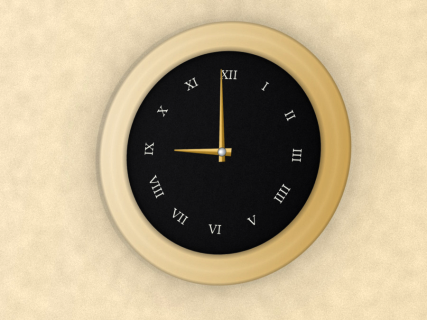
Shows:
{"hour": 8, "minute": 59}
